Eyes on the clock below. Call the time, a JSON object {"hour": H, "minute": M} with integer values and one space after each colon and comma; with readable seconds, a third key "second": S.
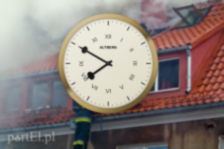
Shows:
{"hour": 7, "minute": 50}
